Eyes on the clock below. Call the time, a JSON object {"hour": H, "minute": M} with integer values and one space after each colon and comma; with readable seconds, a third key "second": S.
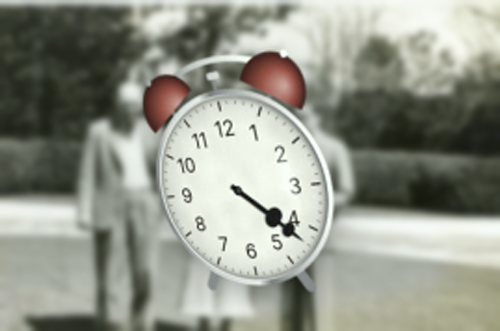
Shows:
{"hour": 4, "minute": 22}
